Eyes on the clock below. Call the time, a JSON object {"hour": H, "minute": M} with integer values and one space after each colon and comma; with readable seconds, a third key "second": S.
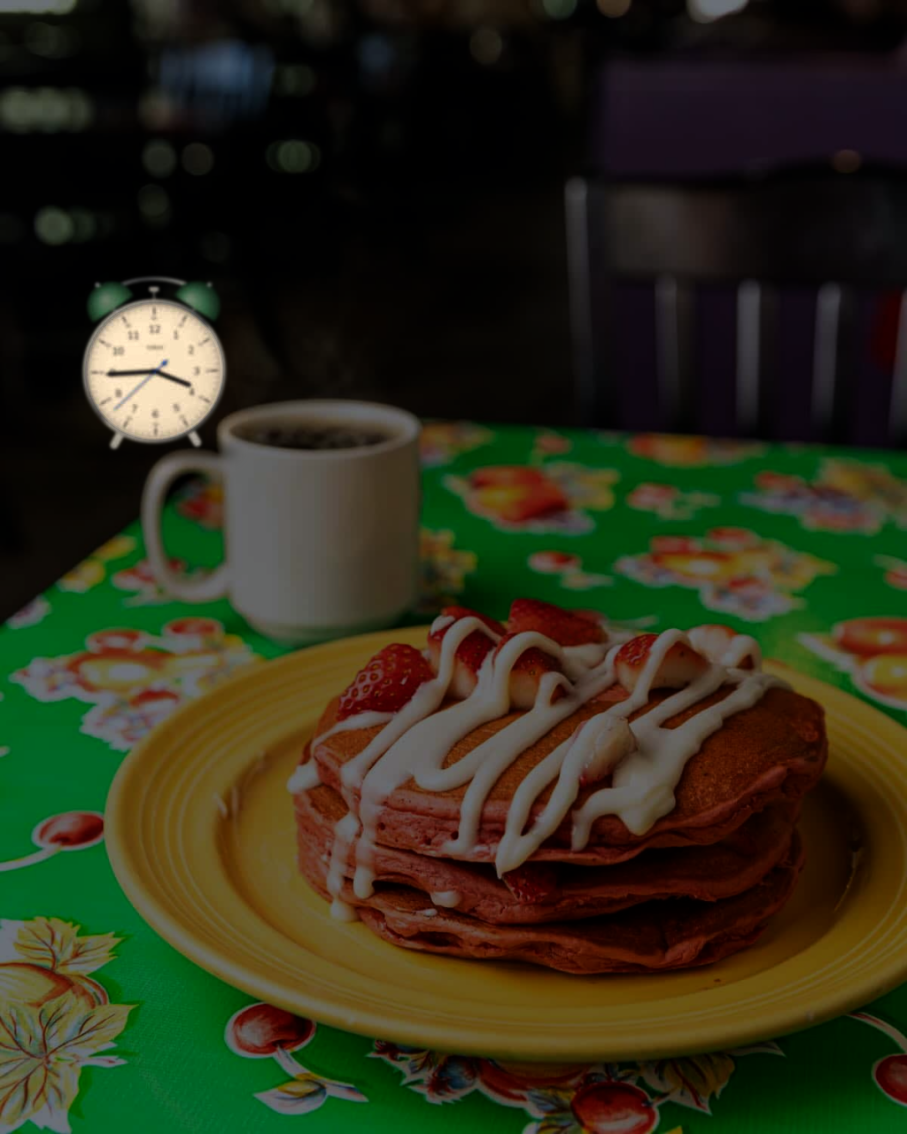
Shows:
{"hour": 3, "minute": 44, "second": 38}
